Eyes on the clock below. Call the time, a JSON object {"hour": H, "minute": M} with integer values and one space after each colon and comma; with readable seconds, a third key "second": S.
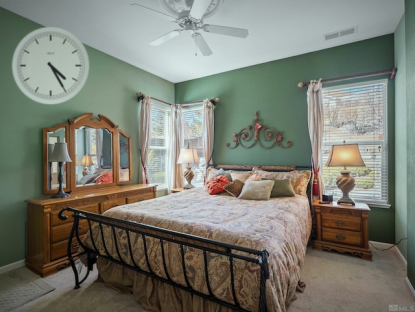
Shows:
{"hour": 4, "minute": 25}
